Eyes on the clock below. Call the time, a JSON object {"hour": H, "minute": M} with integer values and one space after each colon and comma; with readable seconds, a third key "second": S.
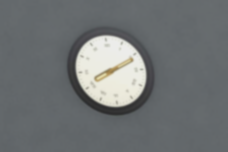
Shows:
{"hour": 8, "minute": 11}
